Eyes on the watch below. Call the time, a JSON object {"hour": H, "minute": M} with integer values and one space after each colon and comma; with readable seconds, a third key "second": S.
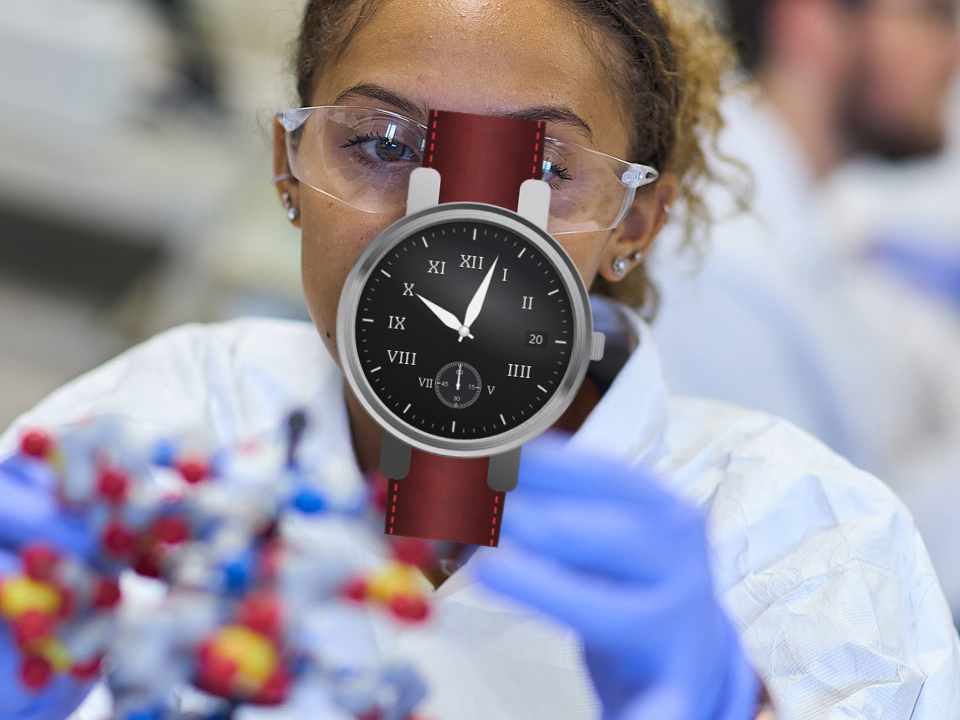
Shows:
{"hour": 10, "minute": 3}
